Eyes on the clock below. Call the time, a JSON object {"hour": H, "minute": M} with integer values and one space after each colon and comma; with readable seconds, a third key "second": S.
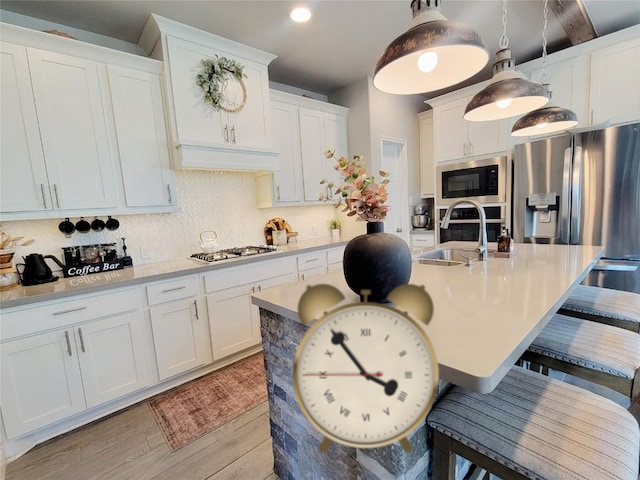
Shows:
{"hour": 3, "minute": 53, "second": 45}
